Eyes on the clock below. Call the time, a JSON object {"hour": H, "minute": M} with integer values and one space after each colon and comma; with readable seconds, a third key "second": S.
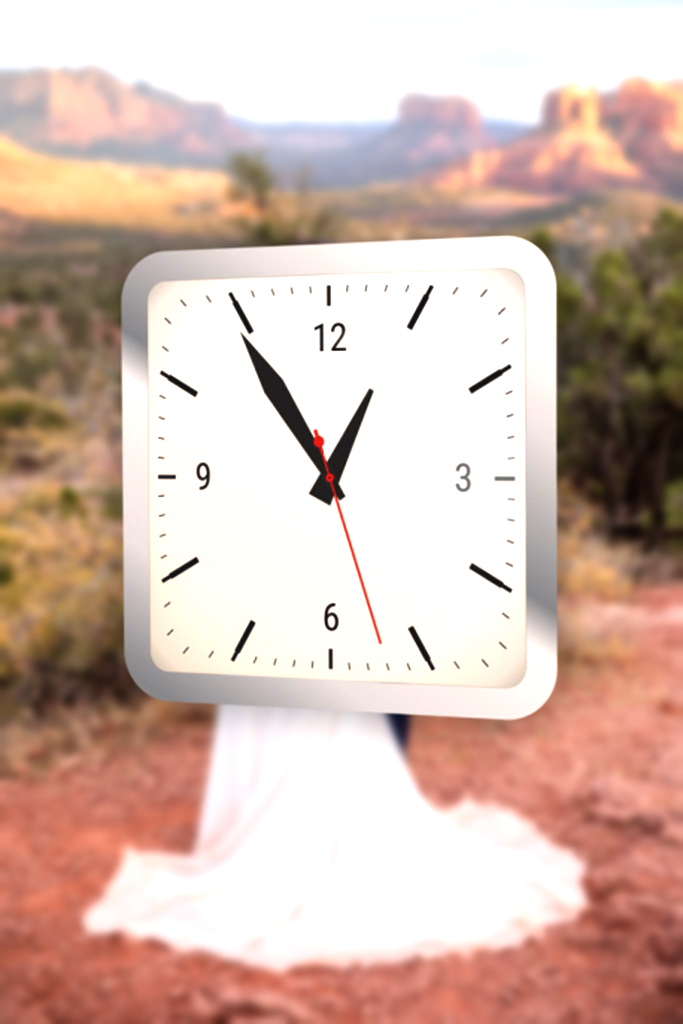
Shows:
{"hour": 12, "minute": 54, "second": 27}
